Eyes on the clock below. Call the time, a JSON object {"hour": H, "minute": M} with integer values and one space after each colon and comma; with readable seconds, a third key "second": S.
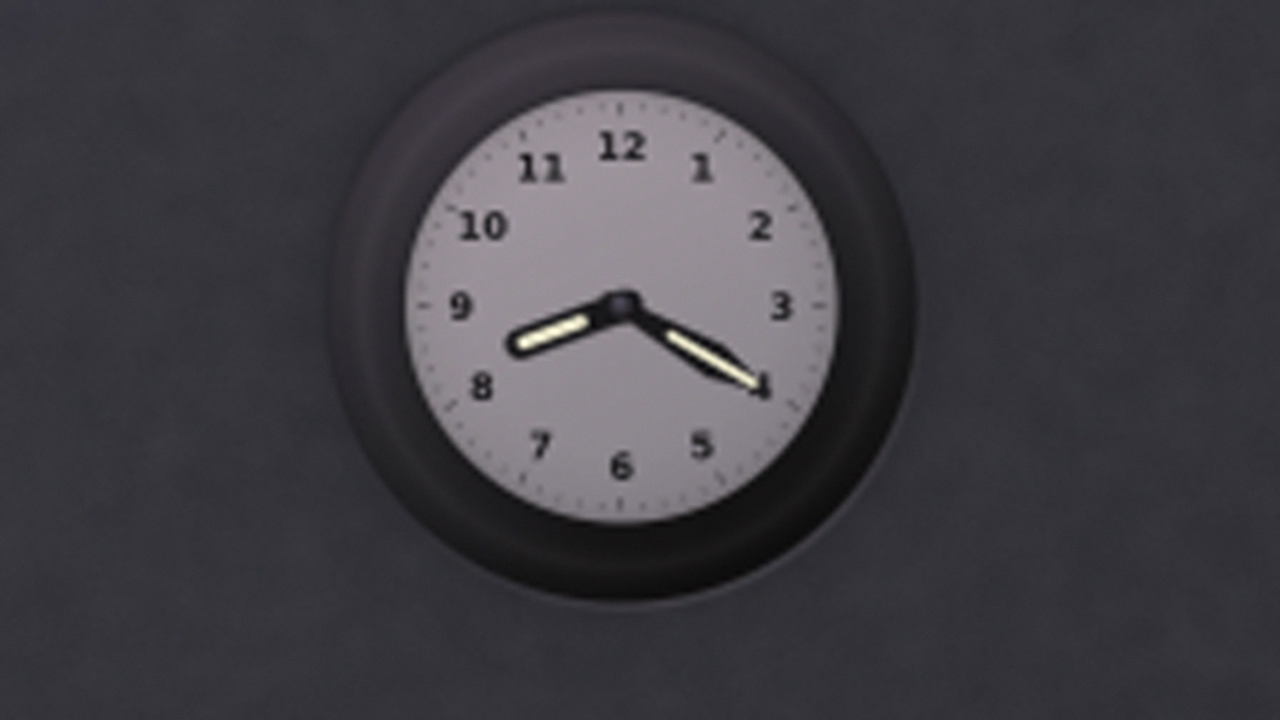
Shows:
{"hour": 8, "minute": 20}
